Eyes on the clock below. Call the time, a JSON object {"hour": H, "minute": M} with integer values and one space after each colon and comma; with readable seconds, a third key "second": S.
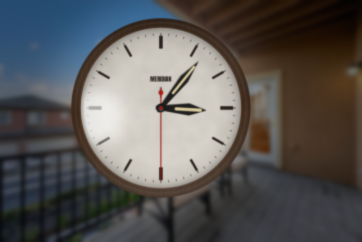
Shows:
{"hour": 3, "minute": 6, "second": 30}
